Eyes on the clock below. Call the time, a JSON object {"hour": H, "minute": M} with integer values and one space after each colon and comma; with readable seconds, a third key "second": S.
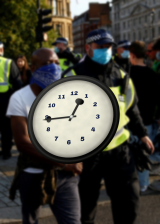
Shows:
{"hour": 12, "minute": 44}
